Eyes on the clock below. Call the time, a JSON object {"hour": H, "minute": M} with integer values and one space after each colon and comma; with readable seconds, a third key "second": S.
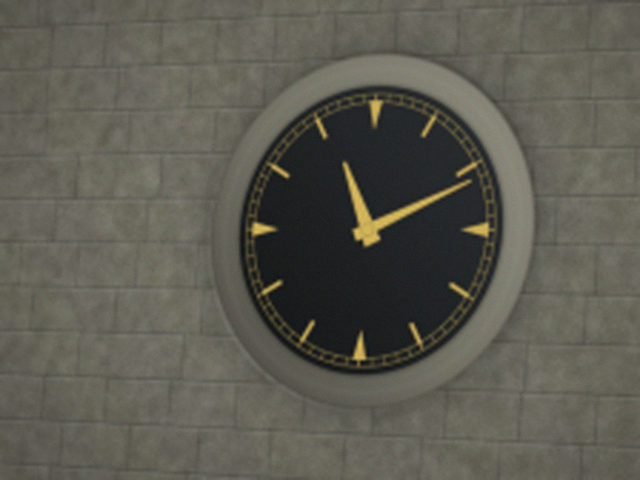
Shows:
{"hour": 11, "minute": 11}
